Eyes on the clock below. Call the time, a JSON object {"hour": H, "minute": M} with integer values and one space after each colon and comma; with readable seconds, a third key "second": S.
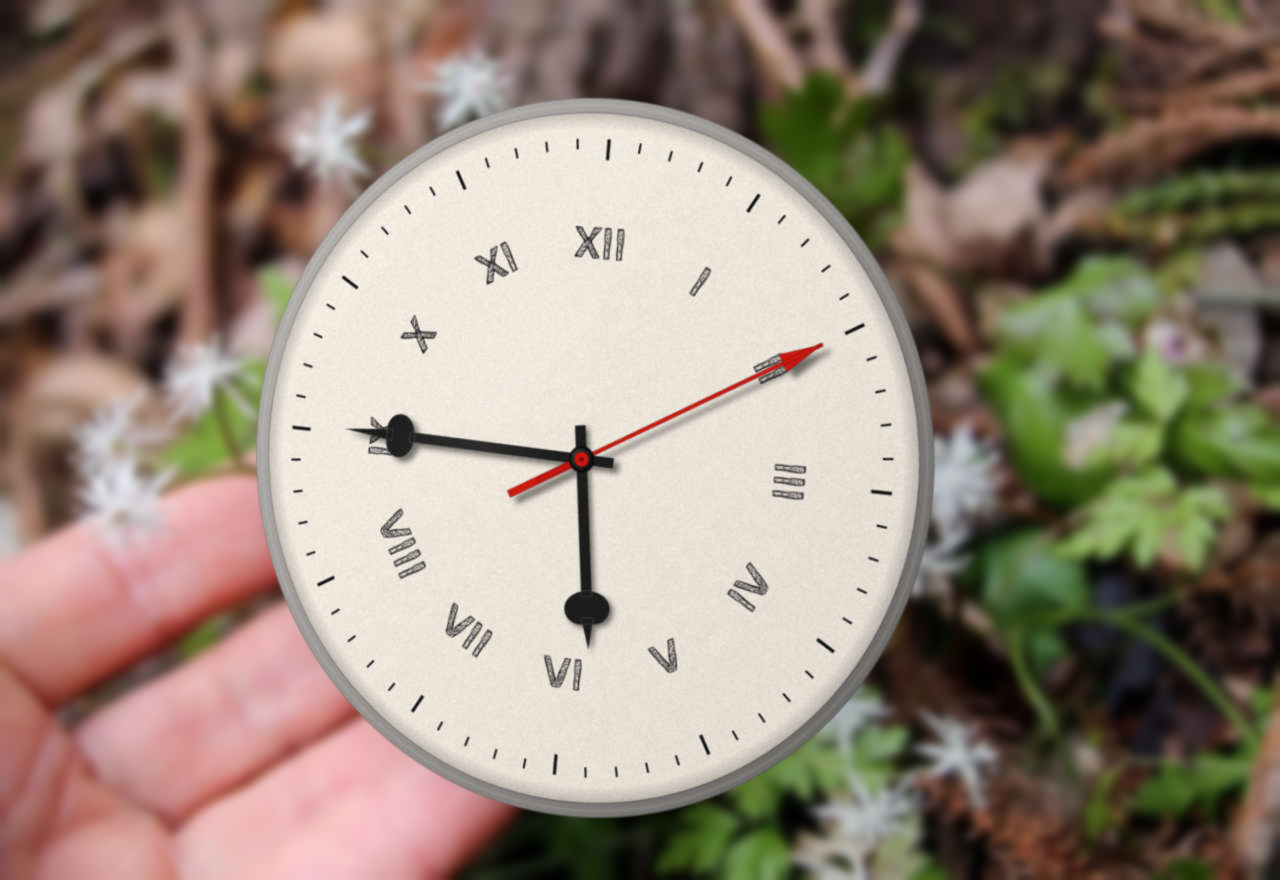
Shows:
{"hour": 5, "minute": 45, "second": 10}
